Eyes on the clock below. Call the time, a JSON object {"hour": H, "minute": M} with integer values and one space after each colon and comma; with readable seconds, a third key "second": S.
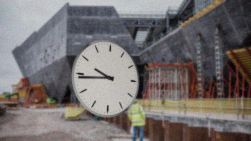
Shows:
{"hour": 9, "minute": 44}
